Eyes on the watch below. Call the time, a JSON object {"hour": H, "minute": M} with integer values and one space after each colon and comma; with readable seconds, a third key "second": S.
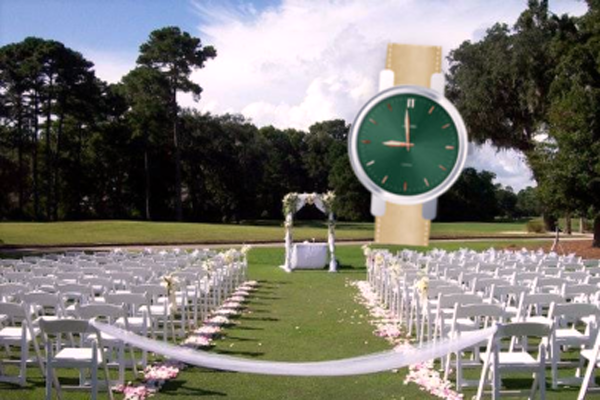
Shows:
{"hour": 8, "minute": 59}
